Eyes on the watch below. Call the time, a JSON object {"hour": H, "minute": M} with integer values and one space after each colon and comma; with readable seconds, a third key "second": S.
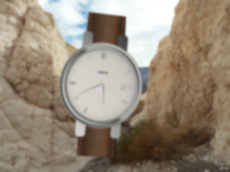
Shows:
{"hour": 5, "minute": 41}
